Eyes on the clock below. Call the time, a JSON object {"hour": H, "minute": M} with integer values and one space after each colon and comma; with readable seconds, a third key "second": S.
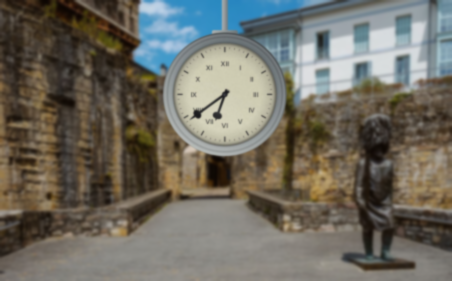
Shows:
{"hour": 6, "minute": 39}
